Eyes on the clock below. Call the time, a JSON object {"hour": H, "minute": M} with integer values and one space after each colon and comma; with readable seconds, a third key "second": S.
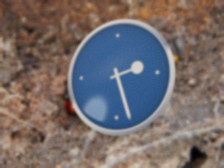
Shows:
{"hour": 2, "minute": 27}
